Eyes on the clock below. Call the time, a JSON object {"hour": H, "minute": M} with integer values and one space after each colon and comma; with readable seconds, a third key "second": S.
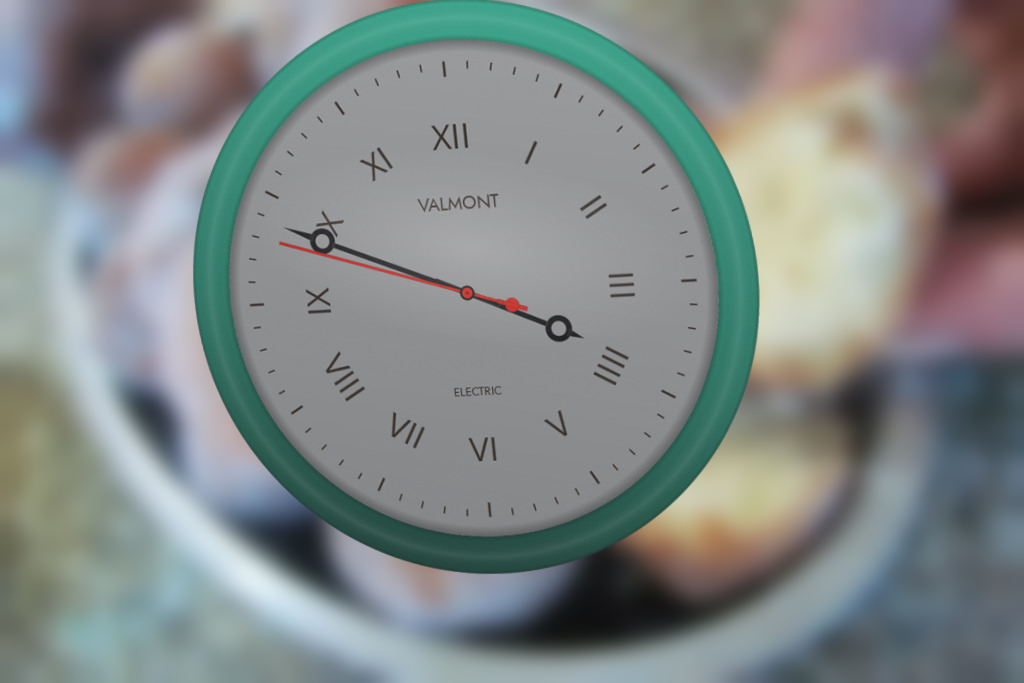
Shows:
{"hour": 3, "minute": 48, "second": 48}
